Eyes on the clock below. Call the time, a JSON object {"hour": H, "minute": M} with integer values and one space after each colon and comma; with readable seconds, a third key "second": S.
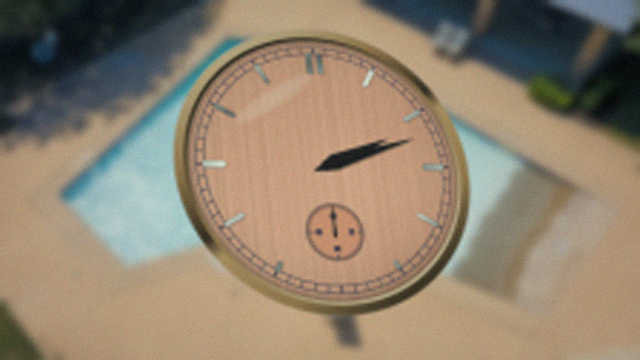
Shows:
{"hour": 2, "minute": 12}
